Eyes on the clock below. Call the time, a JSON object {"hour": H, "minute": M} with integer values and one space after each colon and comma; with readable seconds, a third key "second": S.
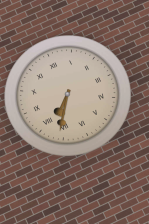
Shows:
{"hour": 7, "minute": 36}
